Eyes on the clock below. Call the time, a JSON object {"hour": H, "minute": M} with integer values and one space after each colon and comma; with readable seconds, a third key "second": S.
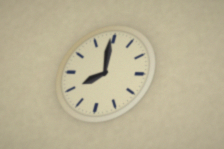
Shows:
{"hour": 7, "minute": 59}
